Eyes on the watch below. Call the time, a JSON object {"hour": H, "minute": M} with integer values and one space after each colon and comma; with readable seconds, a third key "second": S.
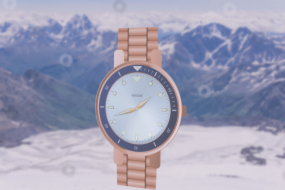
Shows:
{"hour": 1, "minute": 42}
